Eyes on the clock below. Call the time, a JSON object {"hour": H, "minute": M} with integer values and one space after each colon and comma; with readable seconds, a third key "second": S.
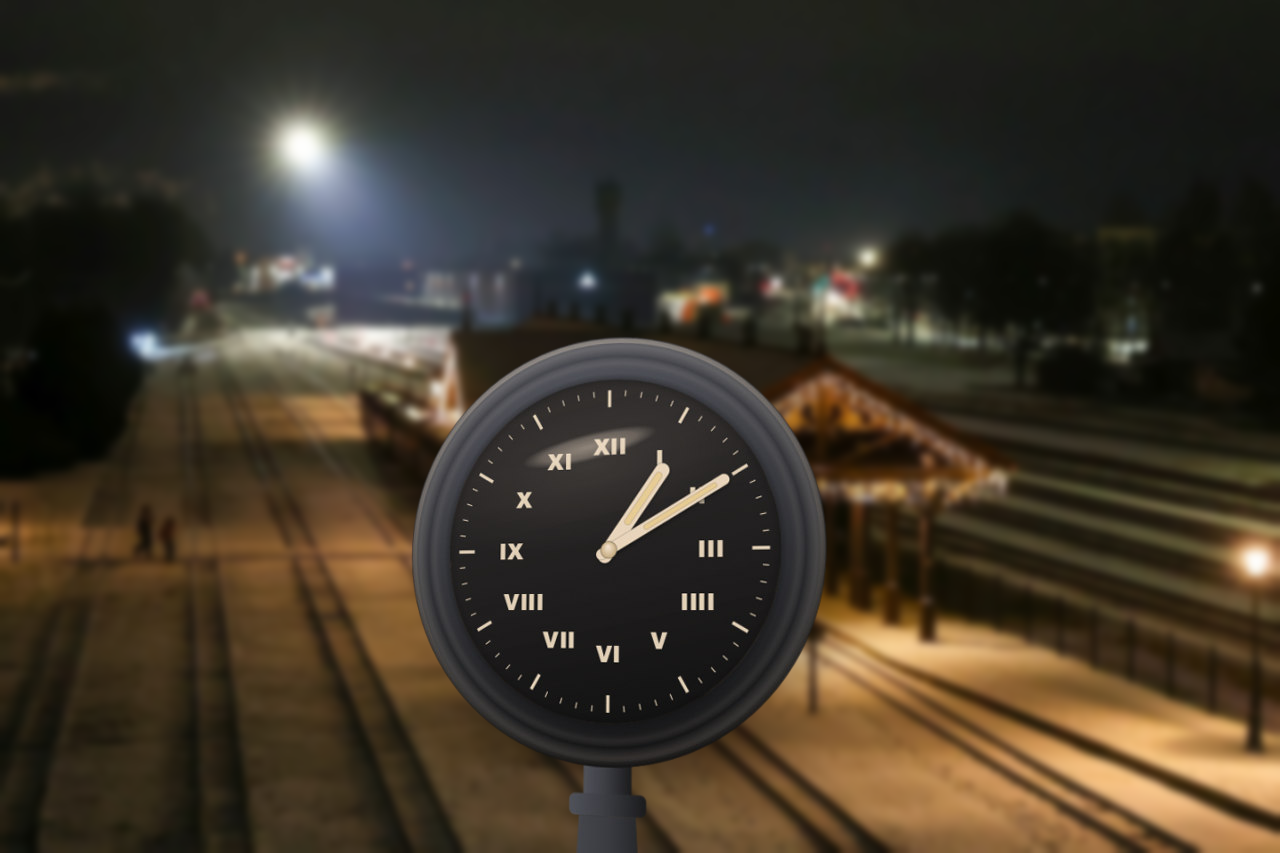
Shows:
{"hour": 1, "minute": 10}
